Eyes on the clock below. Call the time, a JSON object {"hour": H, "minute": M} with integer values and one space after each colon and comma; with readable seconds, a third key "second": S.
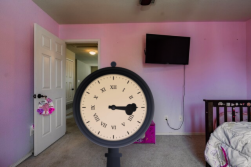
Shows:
{"hour": 3, "minute": 15}
